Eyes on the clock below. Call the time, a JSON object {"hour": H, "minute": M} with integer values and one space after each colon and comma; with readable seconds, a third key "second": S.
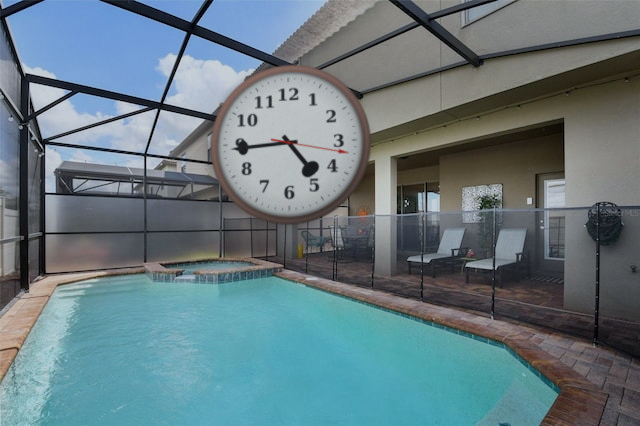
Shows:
{"hour": 4, "minute": 44, "second": 17}
